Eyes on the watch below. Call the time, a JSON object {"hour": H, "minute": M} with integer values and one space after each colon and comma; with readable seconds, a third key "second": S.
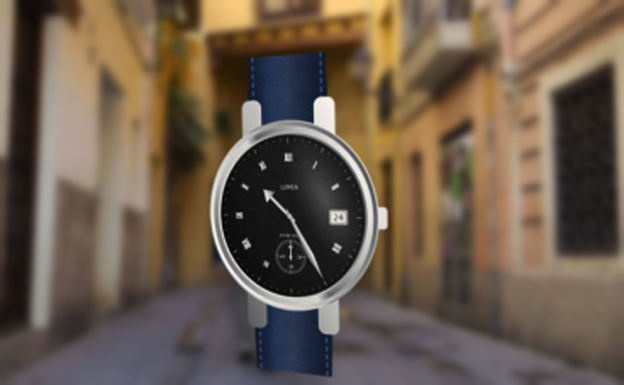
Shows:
{"hour": 10, "minute": 25}
